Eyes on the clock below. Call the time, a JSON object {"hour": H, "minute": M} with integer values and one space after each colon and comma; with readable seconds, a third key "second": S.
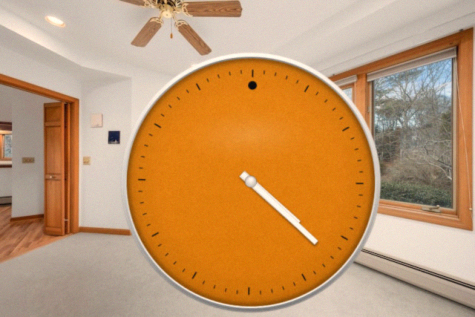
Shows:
{"hour": 4, "minute": 22}
